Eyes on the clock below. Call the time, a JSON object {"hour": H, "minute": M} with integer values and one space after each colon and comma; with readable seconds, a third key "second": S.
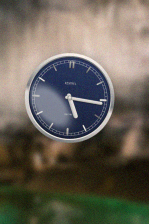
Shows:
{"hour": 5, "minute": 16}
